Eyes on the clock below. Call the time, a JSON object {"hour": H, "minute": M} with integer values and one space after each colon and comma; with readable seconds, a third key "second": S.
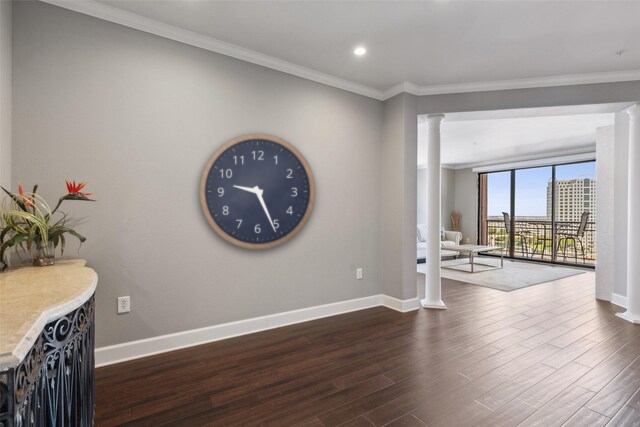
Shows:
{"hour": 9, "minute": 26}
